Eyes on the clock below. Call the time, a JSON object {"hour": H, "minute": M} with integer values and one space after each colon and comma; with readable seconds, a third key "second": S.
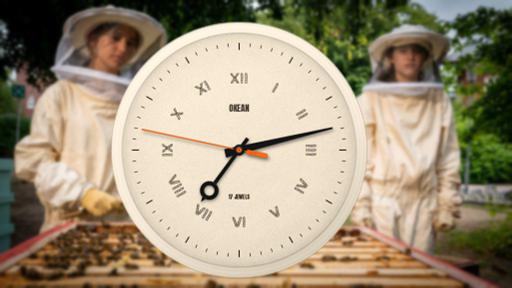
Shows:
{"hour": 7, "minute": 12, "second": 47}
